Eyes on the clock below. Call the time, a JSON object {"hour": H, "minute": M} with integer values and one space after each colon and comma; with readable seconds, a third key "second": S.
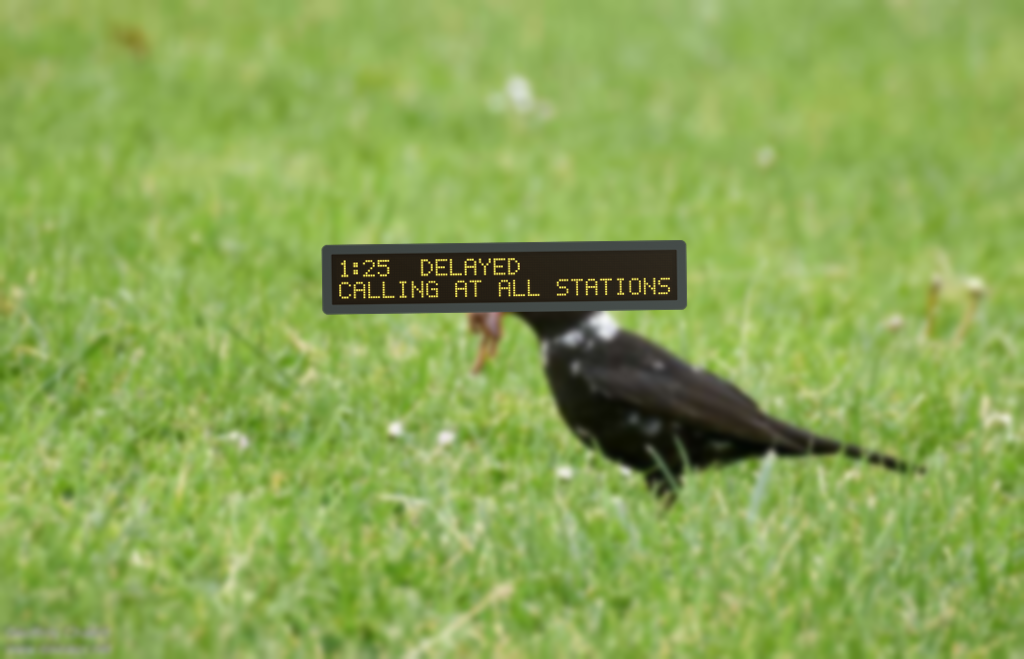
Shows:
{"hour": 1, "minute": 25}
